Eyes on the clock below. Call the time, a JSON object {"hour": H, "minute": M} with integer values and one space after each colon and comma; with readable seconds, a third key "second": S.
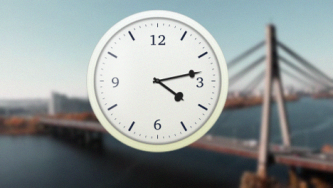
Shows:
{"hour": 4, "minute": 13}
